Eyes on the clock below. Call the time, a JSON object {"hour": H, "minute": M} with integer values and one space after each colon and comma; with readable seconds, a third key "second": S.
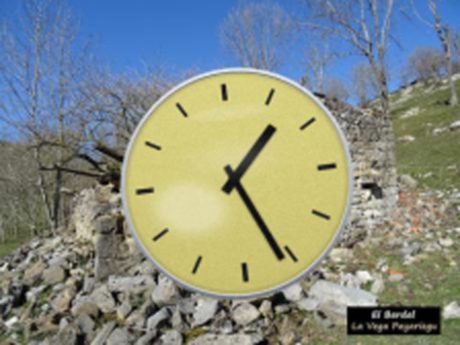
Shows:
{"hour": 1, "minute": 26}
